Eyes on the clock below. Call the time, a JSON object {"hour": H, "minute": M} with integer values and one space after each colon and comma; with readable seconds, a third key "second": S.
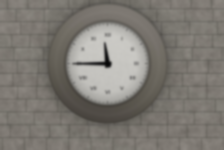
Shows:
{"hour": 11, "minute": 45}
